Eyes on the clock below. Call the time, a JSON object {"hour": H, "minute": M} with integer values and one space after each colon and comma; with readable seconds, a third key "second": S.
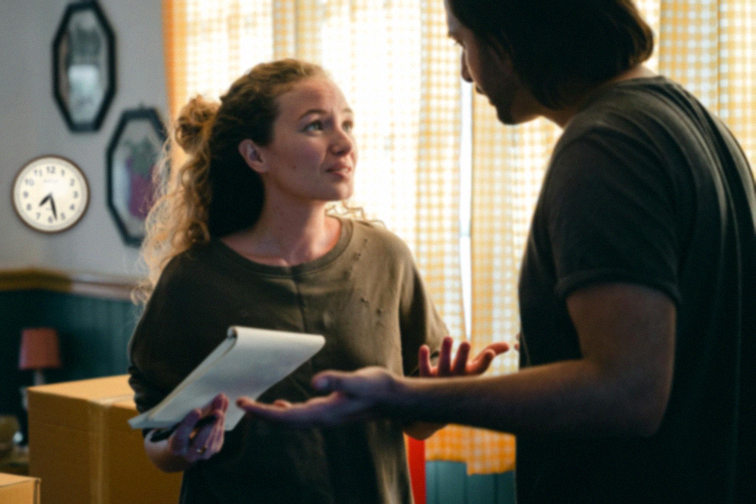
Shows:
{"hour": 7, "minute": 28}
